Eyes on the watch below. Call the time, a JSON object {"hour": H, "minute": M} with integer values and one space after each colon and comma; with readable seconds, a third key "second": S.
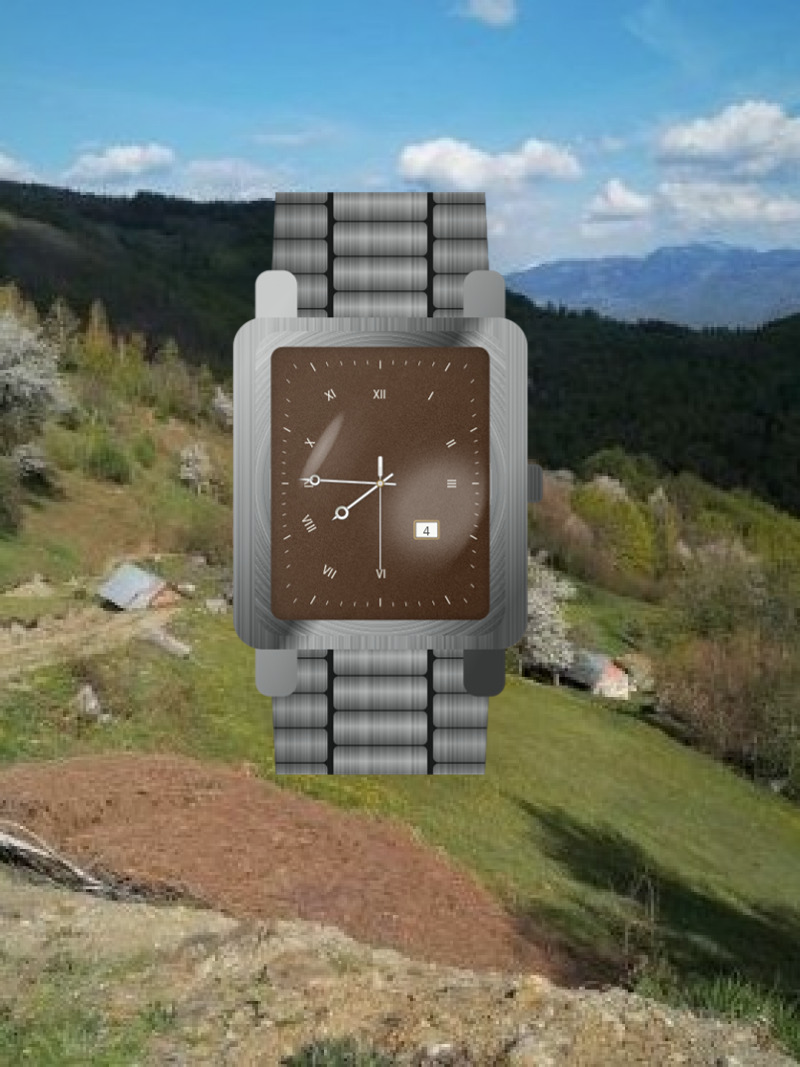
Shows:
{"hour": 7, "minute": 45, "second": 30}
